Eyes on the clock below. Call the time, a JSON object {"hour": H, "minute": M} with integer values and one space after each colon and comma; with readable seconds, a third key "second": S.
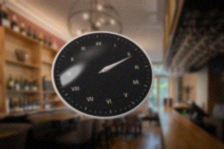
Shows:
{"hour": 2, "minute": 11}
